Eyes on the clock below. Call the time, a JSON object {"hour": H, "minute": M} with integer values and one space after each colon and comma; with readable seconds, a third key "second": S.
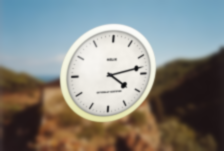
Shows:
{"hour": 4, "minute": 13}
